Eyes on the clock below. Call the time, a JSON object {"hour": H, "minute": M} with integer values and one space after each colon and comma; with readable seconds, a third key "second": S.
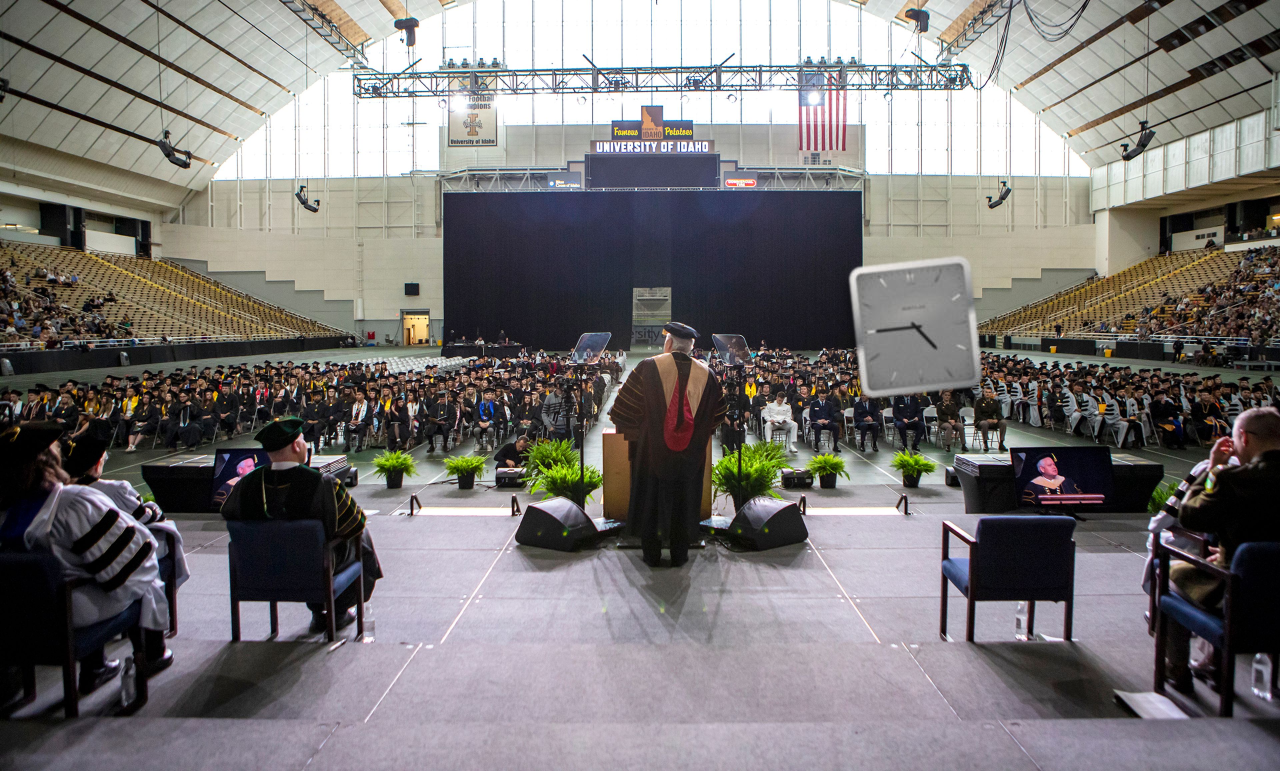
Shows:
{"hour": 4, "minute": 45}
